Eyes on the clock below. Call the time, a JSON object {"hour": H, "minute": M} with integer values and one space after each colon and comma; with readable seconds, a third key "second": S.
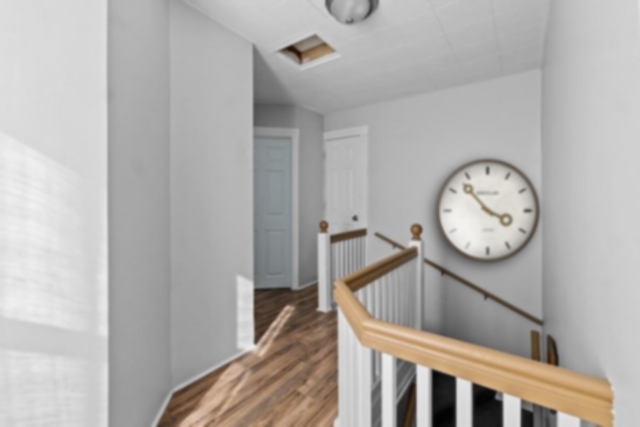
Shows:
{"hour": 3, "minute": 53}
